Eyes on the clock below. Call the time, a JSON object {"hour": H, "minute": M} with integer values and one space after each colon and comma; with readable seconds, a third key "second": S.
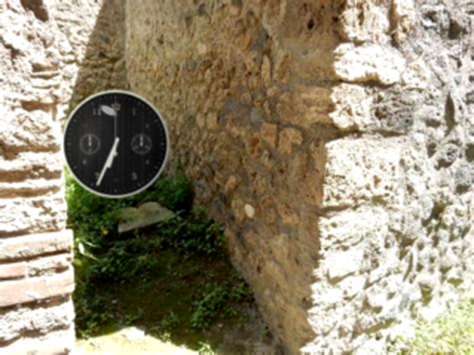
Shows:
{"hour": 6, "minute": 34}
